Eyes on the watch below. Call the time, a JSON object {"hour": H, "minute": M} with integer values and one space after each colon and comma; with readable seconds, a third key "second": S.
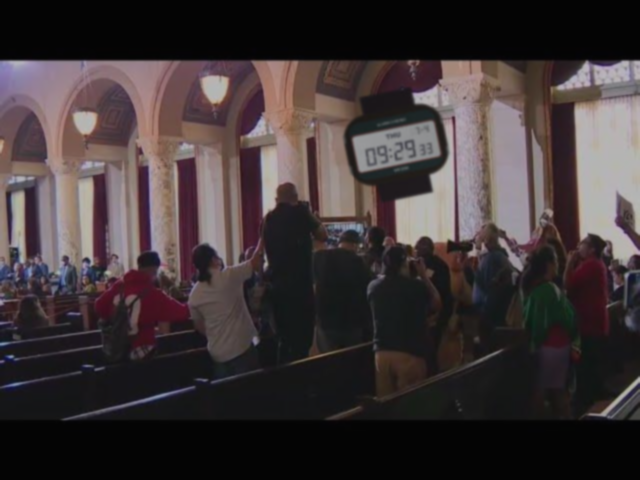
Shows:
{"hour": 9, "minute": 29}
